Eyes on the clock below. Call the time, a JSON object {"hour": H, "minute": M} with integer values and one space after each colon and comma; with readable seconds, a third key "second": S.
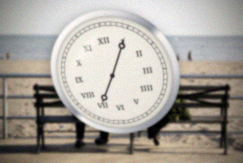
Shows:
{"hour": 7, "minute": 5}
